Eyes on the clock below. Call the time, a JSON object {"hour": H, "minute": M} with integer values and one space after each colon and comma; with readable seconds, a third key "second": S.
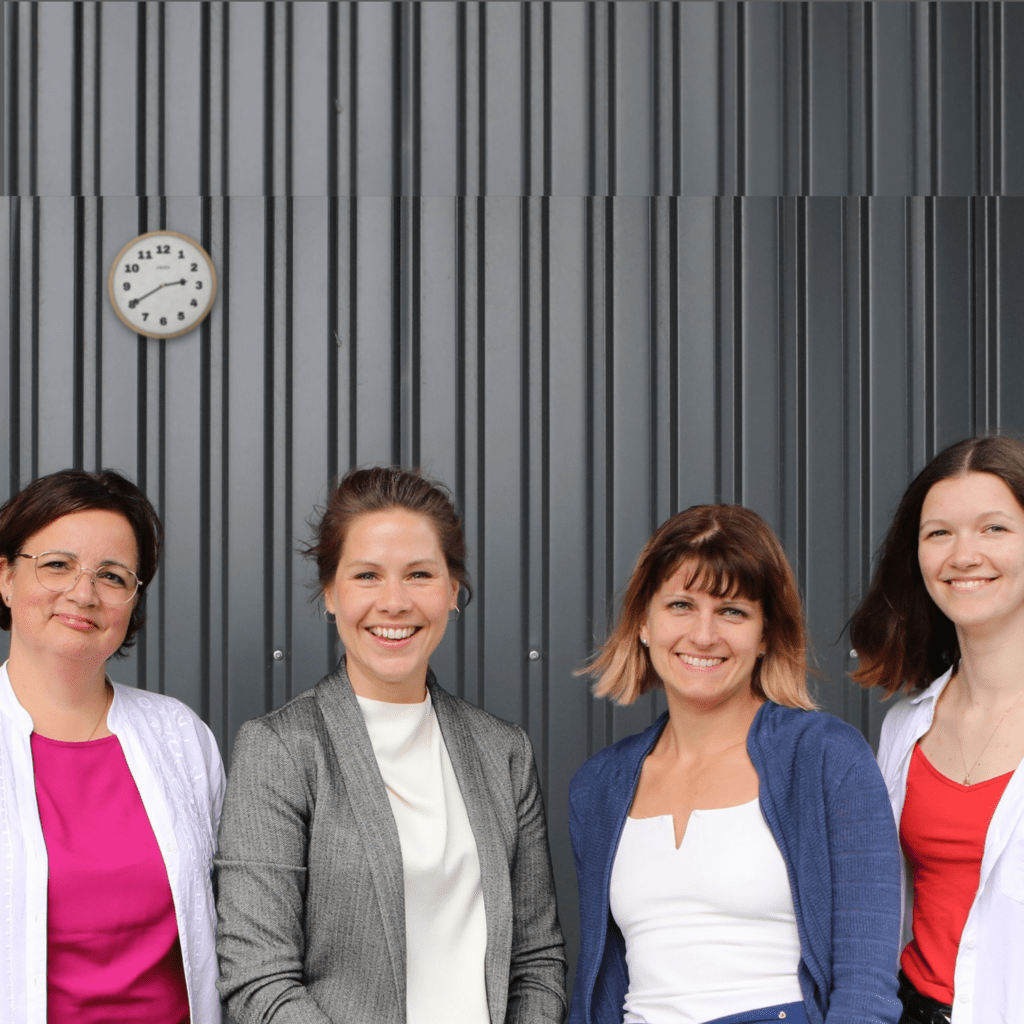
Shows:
{"hour": 2, "minute": 40}
